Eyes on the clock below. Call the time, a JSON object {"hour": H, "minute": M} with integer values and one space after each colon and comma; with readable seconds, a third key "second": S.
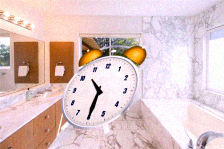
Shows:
{"hour": 10, "minute": 30}
